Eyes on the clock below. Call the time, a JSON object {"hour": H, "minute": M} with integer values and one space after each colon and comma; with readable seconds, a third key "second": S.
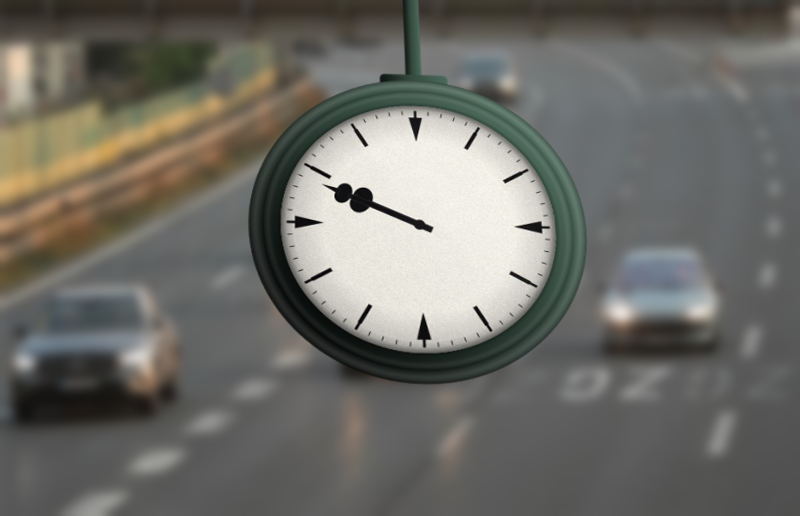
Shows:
{"hour": 9, "minute": 49}
